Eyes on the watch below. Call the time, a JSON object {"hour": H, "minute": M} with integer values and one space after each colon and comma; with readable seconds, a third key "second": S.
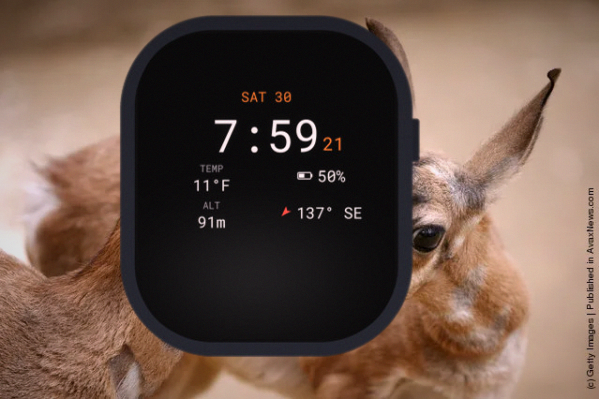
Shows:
{"hour": 7, "minute": 59, "second": 21}
